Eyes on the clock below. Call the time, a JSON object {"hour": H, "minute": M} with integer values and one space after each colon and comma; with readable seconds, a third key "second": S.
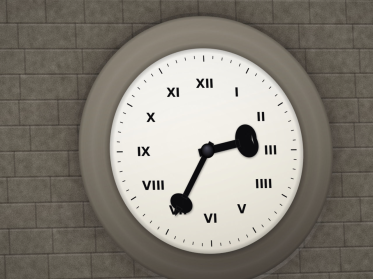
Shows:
{"hour": 2, "minute": 35}
